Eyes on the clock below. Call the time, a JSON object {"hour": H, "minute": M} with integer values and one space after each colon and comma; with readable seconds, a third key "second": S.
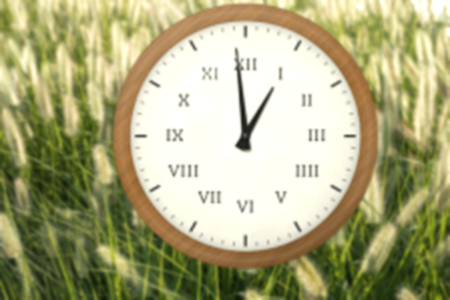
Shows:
{"hour": 12, "minute": 59}
